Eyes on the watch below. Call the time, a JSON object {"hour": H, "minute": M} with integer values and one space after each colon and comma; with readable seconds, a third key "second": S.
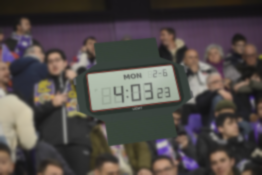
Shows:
{"hour": 4, "minute": 3, "second": 23}
